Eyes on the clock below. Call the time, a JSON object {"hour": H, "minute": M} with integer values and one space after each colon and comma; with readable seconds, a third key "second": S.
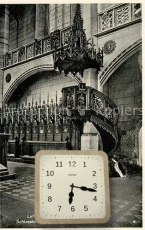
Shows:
{"hour": 6, "minute": 17}
